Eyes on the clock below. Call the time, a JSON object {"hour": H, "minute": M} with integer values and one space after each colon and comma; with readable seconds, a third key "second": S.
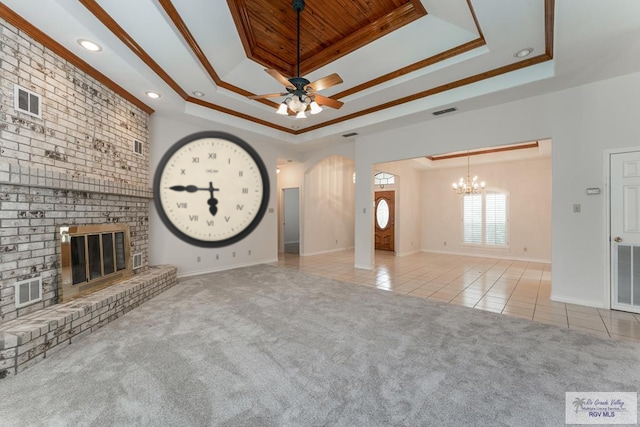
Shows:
{"hour": 5, "minute": 45}
